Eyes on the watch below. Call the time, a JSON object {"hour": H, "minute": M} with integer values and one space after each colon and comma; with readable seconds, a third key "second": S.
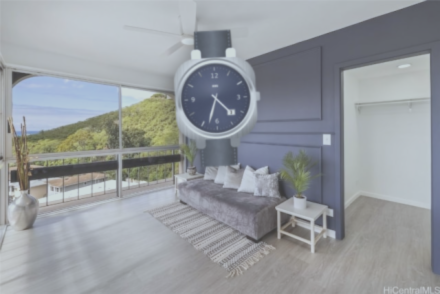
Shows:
{"hour": 4, "minute": 33}
